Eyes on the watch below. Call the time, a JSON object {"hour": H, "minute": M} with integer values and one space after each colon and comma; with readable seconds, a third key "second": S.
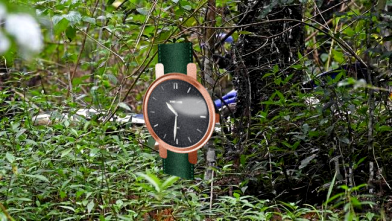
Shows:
{"hour": 10, "minute": 31}
